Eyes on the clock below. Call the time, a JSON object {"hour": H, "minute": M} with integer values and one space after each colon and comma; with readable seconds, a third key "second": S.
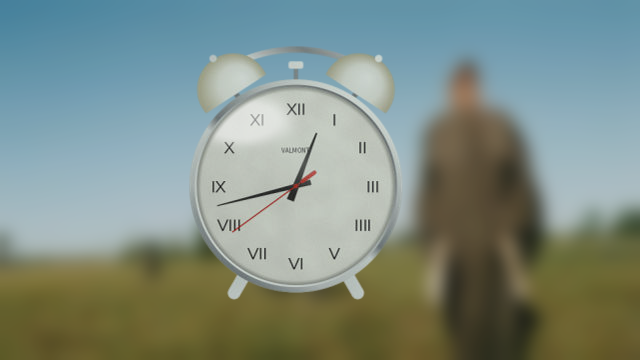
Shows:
{"hour": 12, "minute": 42, "second": 39}
